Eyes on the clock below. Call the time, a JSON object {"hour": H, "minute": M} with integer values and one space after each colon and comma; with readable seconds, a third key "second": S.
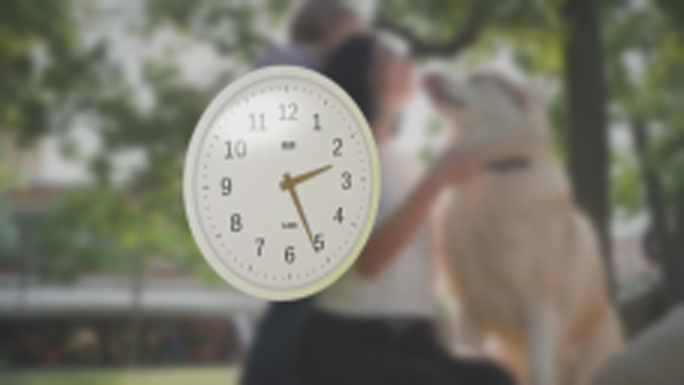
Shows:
{"hour": 2, "minute": 26}
